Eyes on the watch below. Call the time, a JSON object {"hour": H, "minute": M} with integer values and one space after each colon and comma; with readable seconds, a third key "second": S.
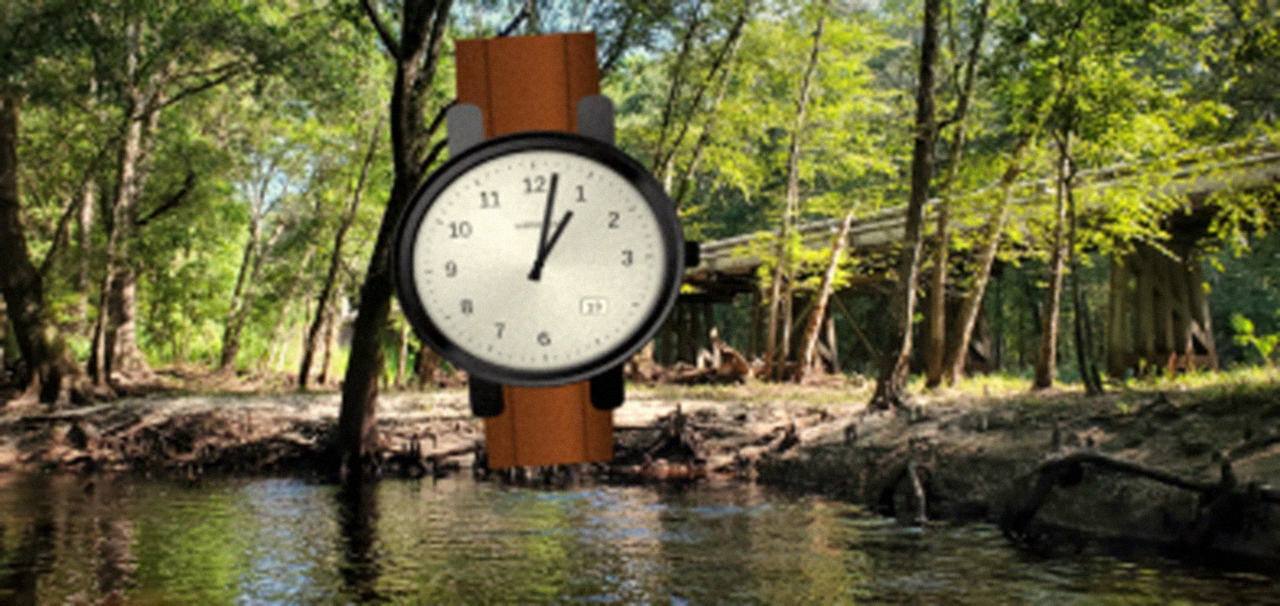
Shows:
{"hour": 1, "minute": 2}
